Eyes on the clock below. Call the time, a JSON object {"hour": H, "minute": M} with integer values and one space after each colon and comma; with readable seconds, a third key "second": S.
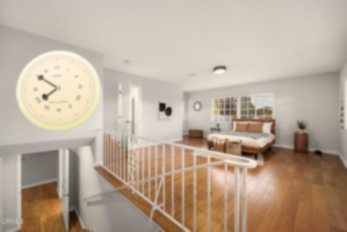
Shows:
{"hour": 7, "minute": 51}
